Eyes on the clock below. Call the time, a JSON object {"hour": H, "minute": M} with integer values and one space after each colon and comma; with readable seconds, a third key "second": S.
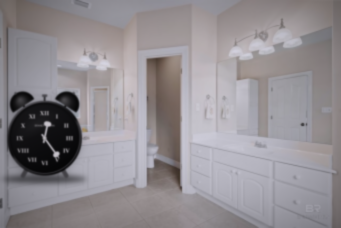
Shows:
{"hour": 12, "minute": 24}
